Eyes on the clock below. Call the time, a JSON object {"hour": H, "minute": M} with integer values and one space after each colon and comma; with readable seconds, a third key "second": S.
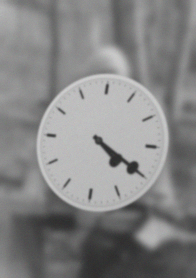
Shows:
{"hour": 4, "minute": 20}
